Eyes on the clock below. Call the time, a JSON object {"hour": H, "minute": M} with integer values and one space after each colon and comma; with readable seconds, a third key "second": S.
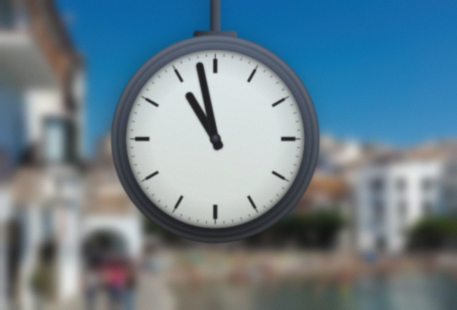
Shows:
{"hour": 10, "minute": 58}
